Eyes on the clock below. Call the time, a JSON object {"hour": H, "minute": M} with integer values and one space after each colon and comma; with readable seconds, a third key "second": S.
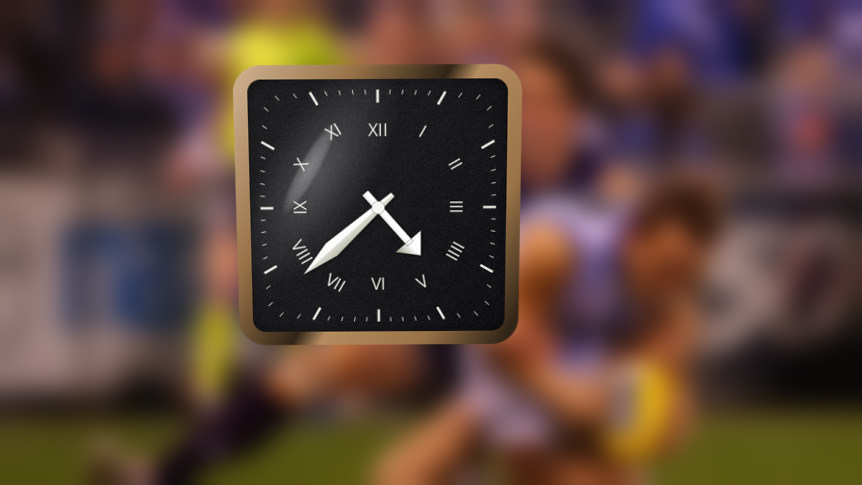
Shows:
{"hour": 4, "minute": 38}
